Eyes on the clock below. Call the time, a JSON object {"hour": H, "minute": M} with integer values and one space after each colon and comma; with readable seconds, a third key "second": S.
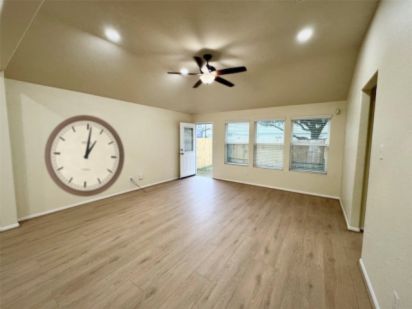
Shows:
{"hour": 1, "minute": 1}
